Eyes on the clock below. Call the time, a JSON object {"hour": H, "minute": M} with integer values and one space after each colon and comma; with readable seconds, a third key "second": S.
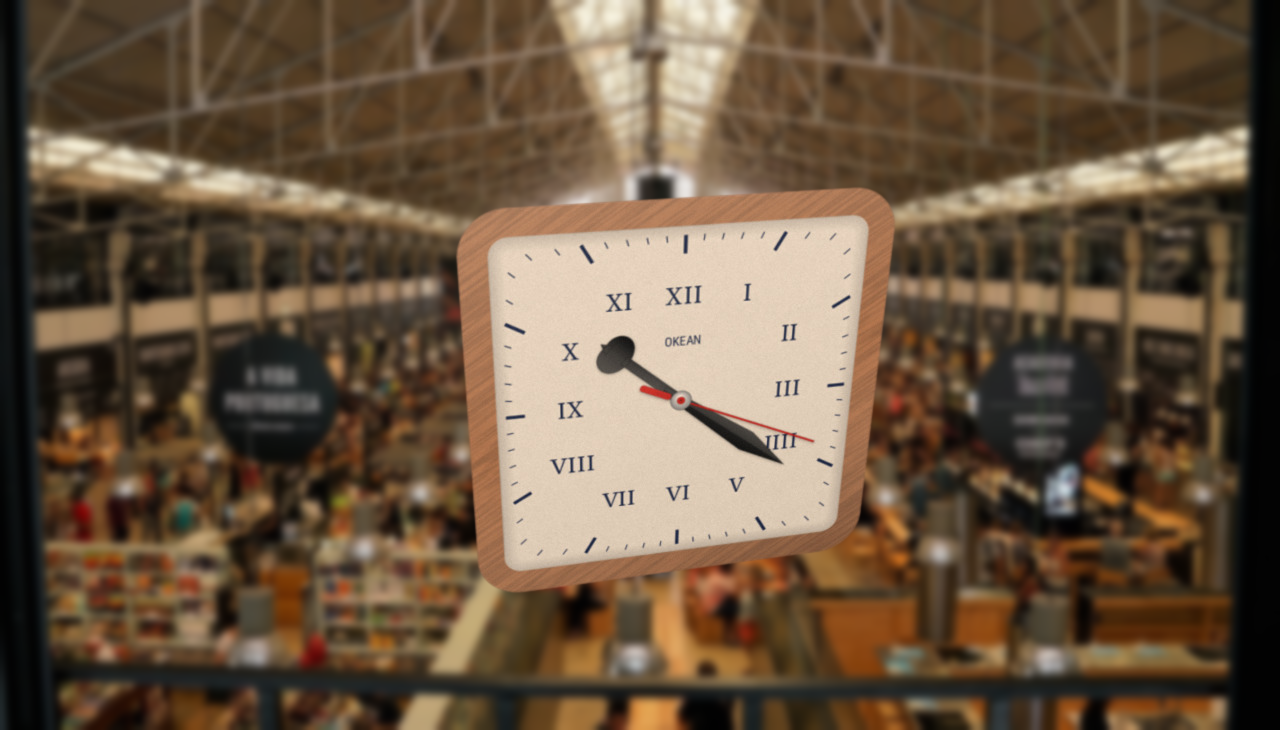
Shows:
{"hour": 10, "minute": 21, "second": 19}
